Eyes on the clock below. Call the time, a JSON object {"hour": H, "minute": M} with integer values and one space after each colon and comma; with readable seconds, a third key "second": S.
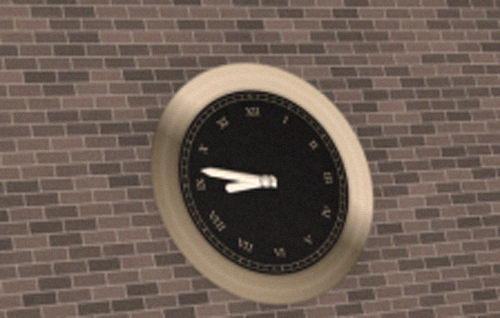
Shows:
{"hour": 8, "minute": 47}
